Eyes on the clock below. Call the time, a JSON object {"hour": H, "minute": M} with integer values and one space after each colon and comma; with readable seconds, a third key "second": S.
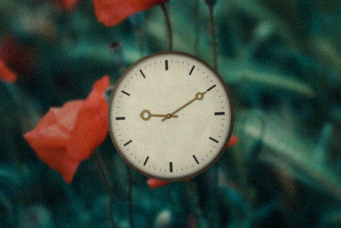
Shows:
{"hour": 9, "minute": 10}
